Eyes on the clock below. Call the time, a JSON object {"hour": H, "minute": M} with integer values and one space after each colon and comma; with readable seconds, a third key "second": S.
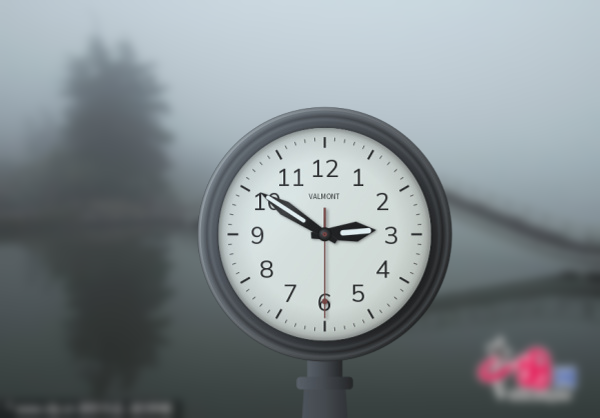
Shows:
{"hour": 2, "minute": 50, "second": 30}
